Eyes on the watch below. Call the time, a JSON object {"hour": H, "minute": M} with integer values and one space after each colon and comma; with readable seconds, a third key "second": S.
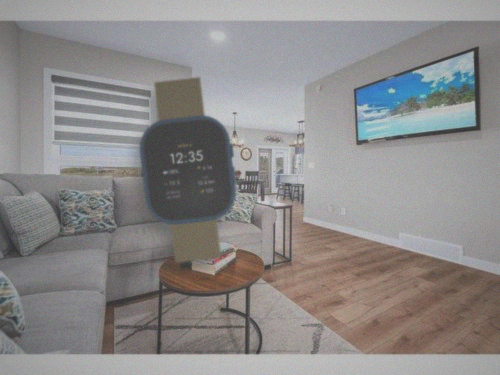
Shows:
{"hour": 12, "minute": 35}
